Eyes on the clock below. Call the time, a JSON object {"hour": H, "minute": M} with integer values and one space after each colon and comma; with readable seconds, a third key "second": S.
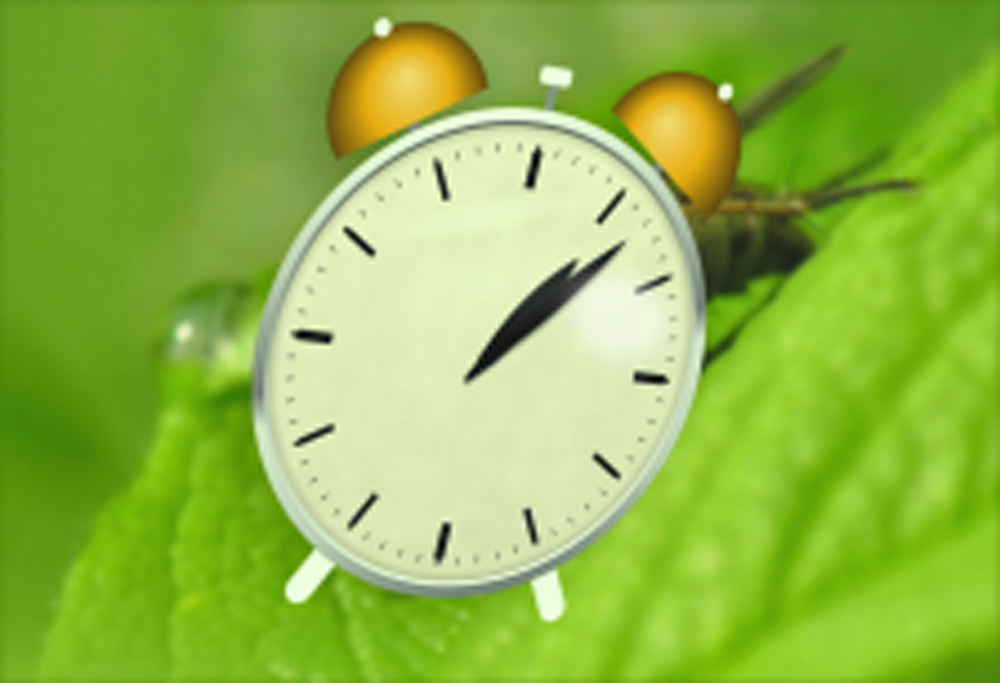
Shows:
{"hour": 1, "minute": 7}
